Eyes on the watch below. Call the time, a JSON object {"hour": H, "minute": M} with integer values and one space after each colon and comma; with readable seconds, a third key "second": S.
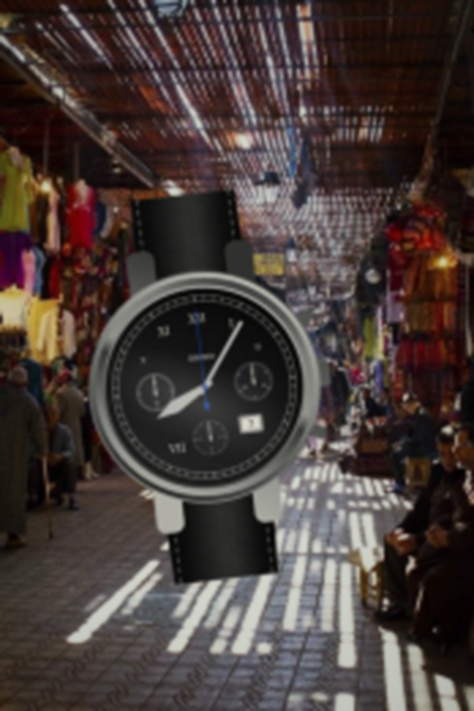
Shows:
{"hour": 8, "minute": 6}
